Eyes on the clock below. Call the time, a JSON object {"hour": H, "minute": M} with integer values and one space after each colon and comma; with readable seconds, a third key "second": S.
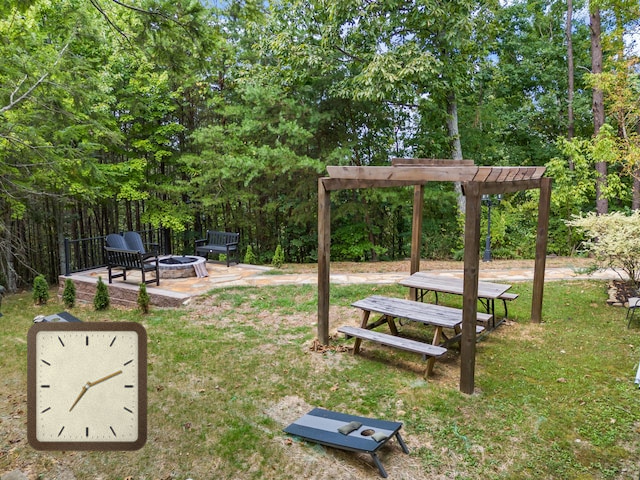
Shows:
{"hour": 7, "minute": 11}
